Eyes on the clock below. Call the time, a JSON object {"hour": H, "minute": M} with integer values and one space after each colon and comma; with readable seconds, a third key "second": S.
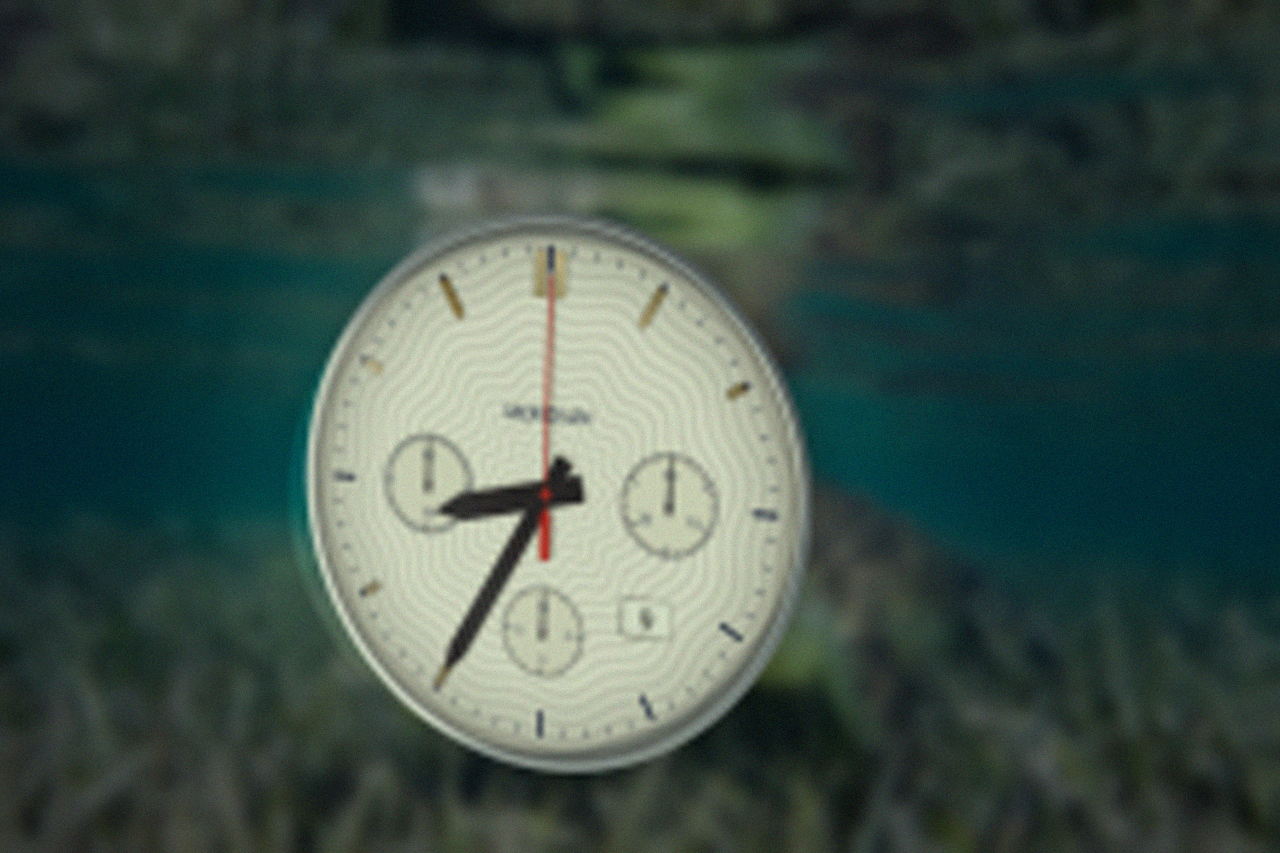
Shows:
{"hour": 8, "minute": 35}
